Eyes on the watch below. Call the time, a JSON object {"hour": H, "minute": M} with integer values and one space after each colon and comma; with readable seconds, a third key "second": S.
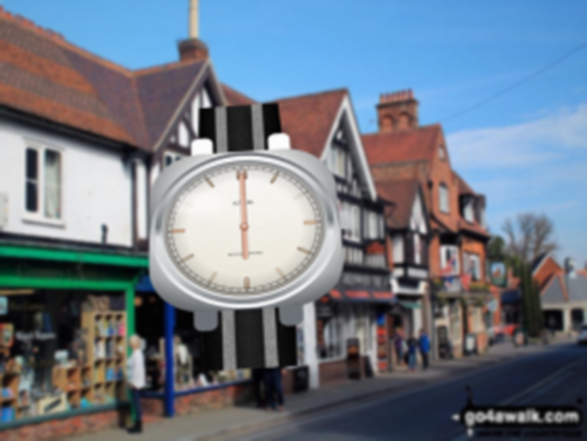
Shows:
{"hour": 6, "minute": 0}
